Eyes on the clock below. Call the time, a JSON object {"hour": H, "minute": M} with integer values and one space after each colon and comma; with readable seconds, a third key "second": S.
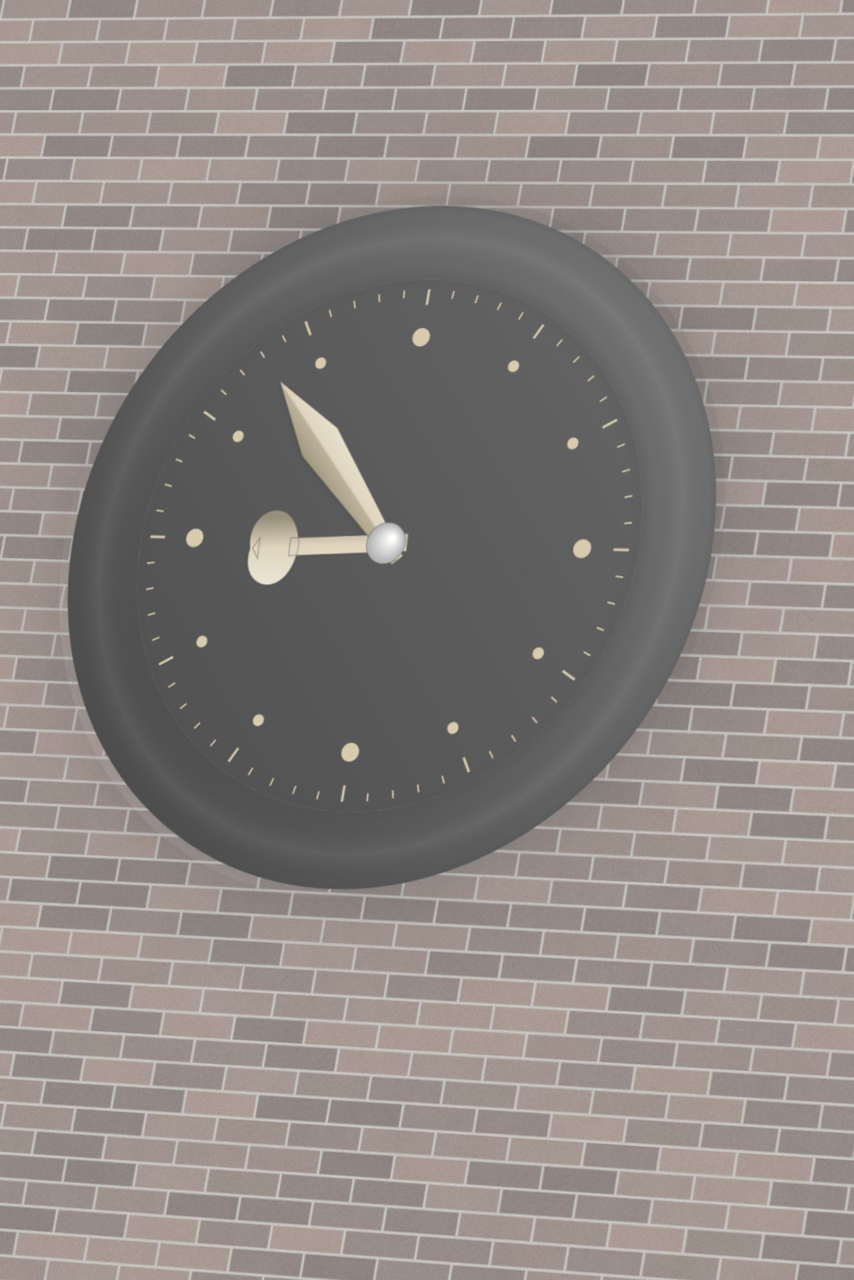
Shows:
{"hour": 8, "minute": 53}
